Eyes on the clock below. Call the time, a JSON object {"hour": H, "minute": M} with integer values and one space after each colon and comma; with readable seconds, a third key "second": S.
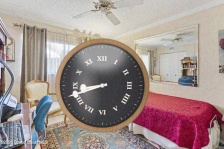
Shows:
{"hour": 8, "minute": 42}
